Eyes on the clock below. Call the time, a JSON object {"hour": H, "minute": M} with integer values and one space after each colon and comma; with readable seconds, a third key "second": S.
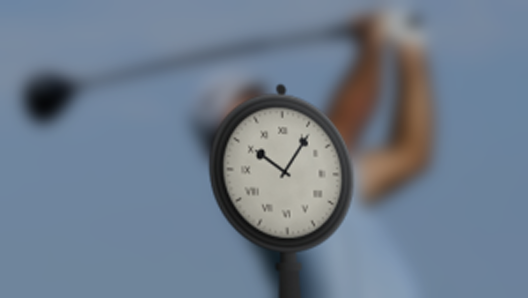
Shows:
{"hour": 10, "minute": 6}
